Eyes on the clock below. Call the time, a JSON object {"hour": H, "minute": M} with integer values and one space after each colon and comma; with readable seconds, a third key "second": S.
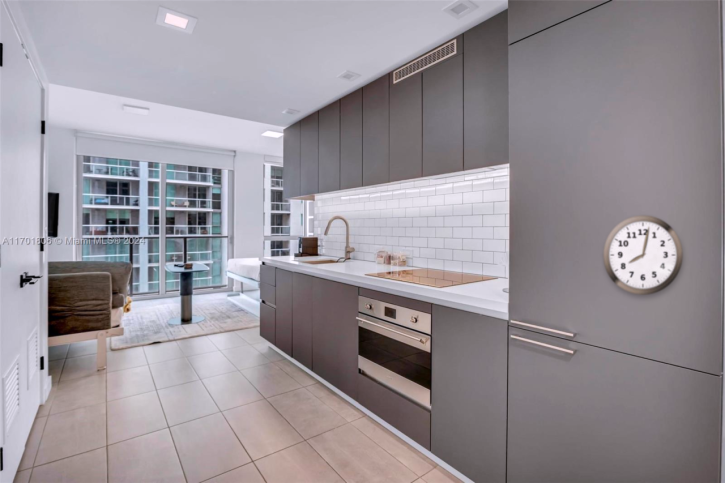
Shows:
{"hour": 8, "minute": 2}
